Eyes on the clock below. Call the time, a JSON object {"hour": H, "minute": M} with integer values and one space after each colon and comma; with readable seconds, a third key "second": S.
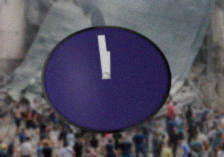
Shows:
{"hour": 11, "minute": 59}
